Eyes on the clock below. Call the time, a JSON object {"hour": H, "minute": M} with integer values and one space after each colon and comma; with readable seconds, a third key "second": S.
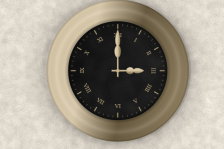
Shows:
{"hour": 3, "minute": 0}
